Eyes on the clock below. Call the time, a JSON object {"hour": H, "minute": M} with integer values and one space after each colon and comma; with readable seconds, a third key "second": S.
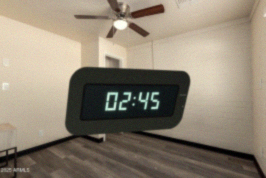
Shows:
{"hour": 2, "minute": 45}
